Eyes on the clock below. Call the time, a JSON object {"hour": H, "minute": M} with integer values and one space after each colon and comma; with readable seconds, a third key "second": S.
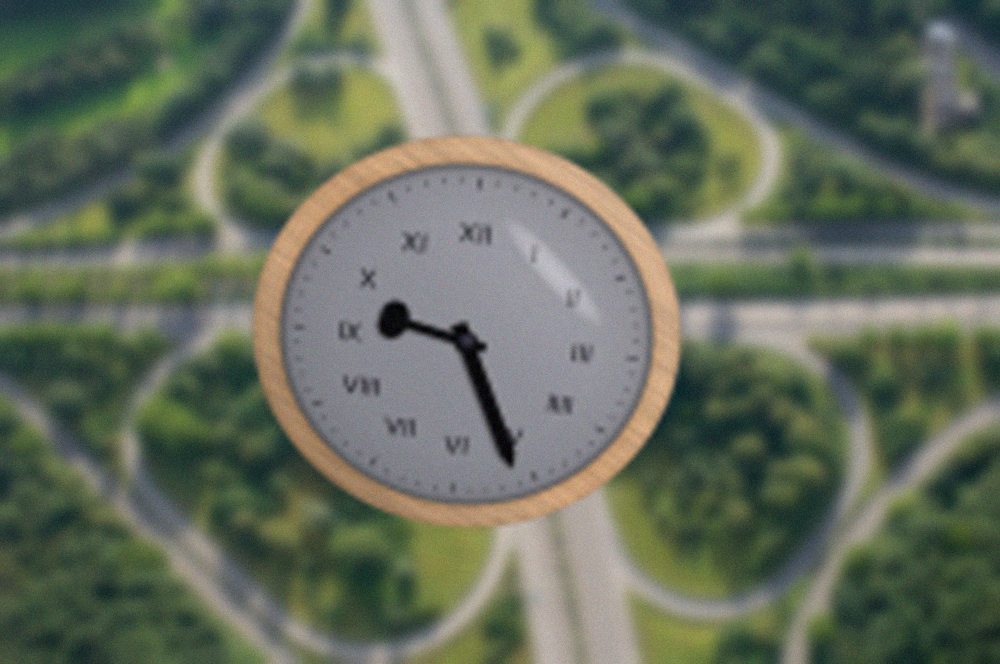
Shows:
{"hour": 9, "minute": 26}
